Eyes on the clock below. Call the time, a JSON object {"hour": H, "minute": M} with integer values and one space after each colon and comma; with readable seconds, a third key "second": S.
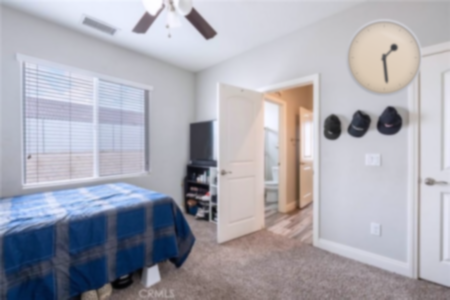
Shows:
{"hour": 1, "minute": 29}
